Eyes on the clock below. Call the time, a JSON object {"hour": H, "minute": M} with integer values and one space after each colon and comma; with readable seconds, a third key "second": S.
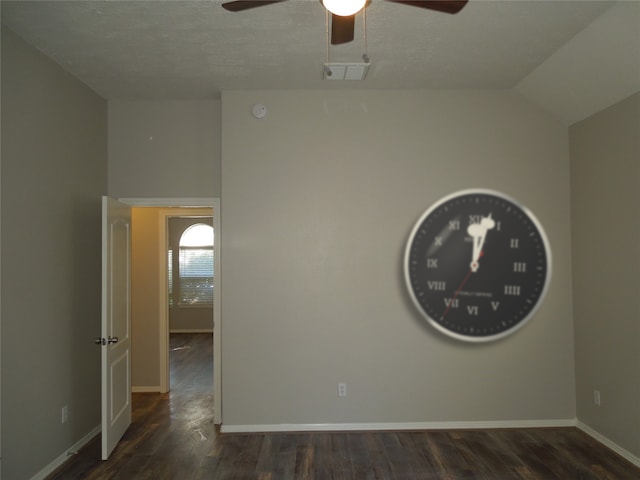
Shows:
{"hour": 12, "minute": 2, "second": 35}
